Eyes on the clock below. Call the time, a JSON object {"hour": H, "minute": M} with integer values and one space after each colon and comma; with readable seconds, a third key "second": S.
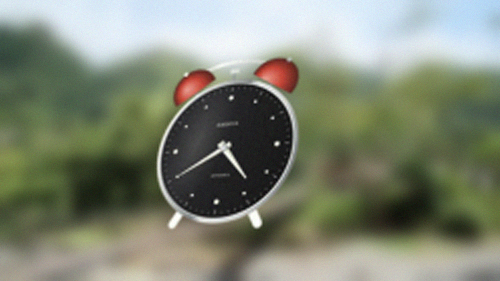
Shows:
{"hour": 4, "minute": 40}
